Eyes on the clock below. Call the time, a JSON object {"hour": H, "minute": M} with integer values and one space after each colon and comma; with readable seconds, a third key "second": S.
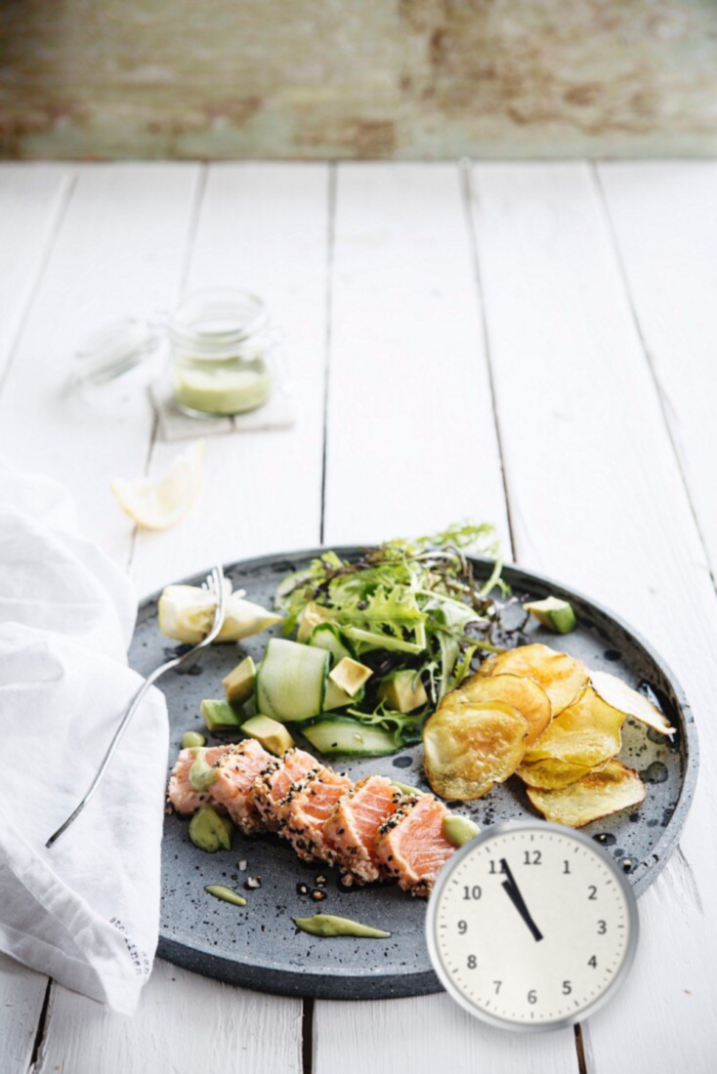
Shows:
{"hour": 10, "minute": 56}
